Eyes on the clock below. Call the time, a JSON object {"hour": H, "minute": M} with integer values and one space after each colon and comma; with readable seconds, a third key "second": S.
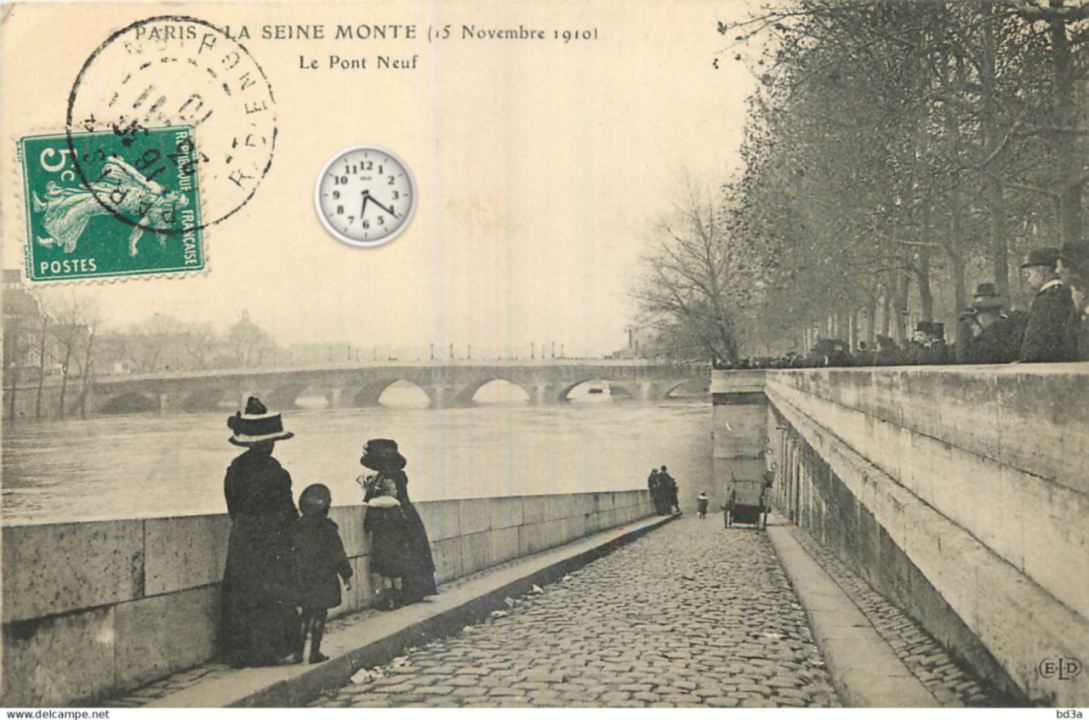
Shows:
{"hour": 6, "minute": 21}
